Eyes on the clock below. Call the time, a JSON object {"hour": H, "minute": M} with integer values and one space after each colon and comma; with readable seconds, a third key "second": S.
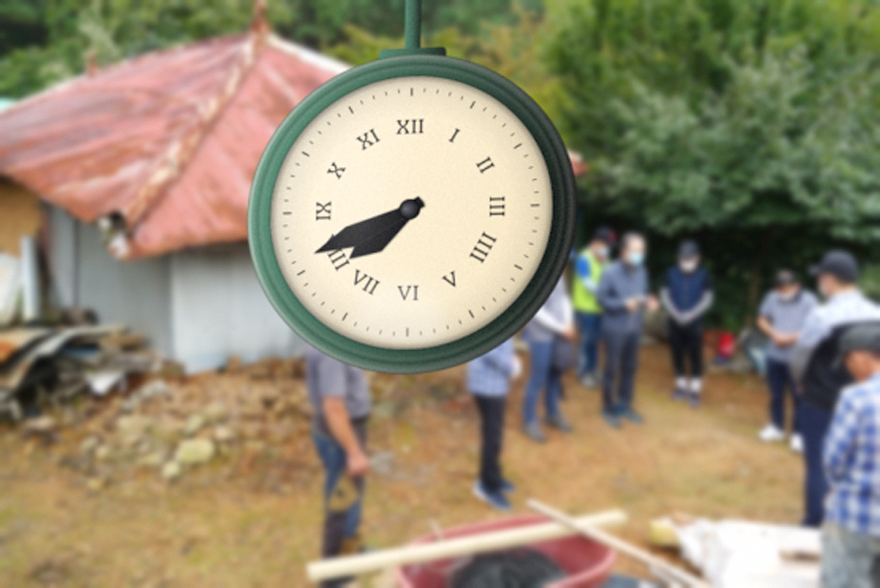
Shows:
{"hour": 7, "minute": 41}
